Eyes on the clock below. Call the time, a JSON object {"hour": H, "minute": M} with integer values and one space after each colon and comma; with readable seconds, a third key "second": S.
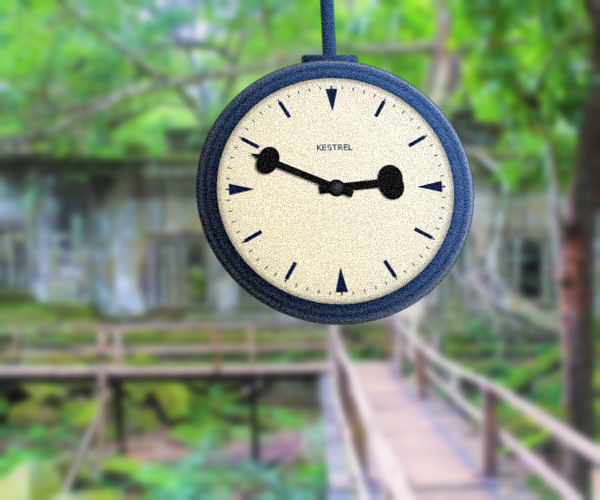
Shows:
{"hour": 2, "minute": 49}
